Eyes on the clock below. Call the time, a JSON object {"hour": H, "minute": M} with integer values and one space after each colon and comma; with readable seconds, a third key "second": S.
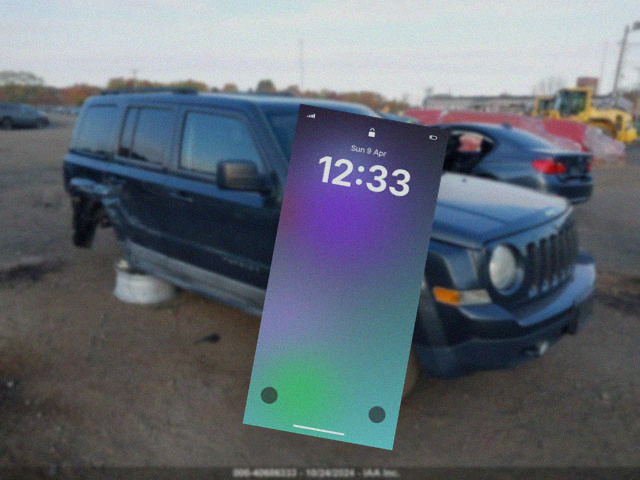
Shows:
{"hour": 12, "minute": 33}
